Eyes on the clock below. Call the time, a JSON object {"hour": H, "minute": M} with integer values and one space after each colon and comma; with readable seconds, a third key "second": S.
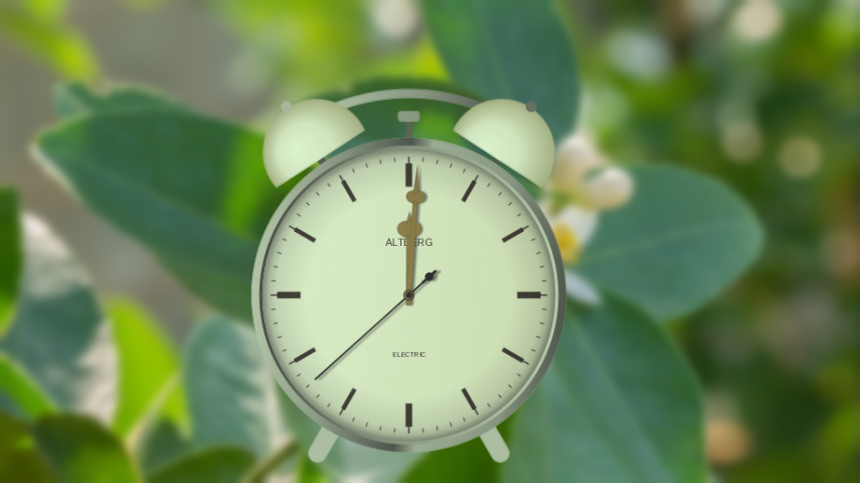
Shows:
{"hour": 12, "minute": 0, "second": 38}
